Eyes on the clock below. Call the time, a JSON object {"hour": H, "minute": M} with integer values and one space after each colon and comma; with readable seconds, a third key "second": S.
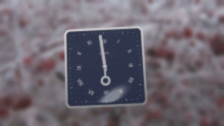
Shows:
{"hour": 5, "minute": 59}
